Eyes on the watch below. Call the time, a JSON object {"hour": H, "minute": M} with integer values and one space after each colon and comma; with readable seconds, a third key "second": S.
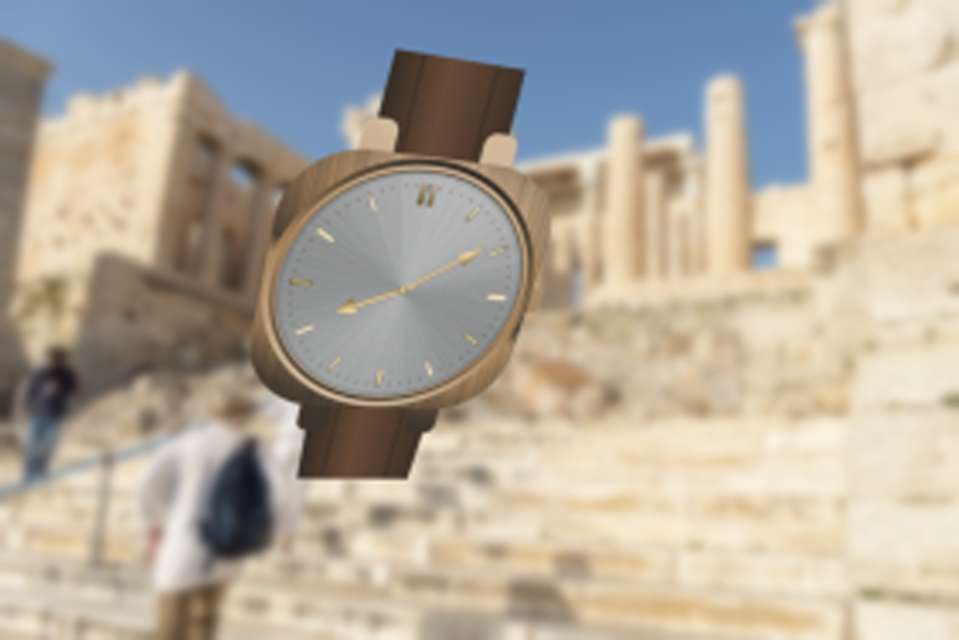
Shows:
{"hour": 8, "minute": 9}
